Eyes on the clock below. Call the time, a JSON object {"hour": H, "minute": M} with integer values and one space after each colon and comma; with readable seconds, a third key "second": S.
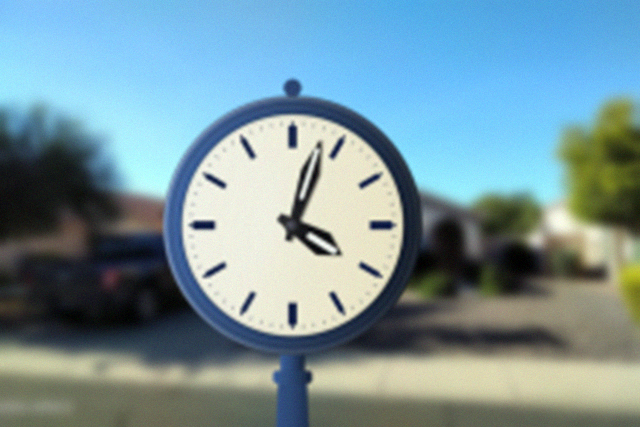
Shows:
{"hour": 4, "minute": 3}
